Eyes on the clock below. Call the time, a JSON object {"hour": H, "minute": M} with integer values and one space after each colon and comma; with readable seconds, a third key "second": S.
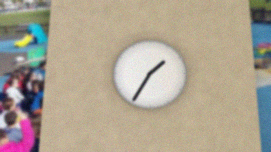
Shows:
{"hour": 1, "minute": 35}
